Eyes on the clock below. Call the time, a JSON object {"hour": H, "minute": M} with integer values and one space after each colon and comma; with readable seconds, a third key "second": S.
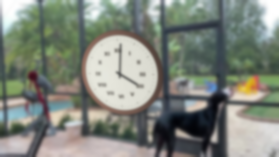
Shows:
{"hour": 4, "minute": 1}
